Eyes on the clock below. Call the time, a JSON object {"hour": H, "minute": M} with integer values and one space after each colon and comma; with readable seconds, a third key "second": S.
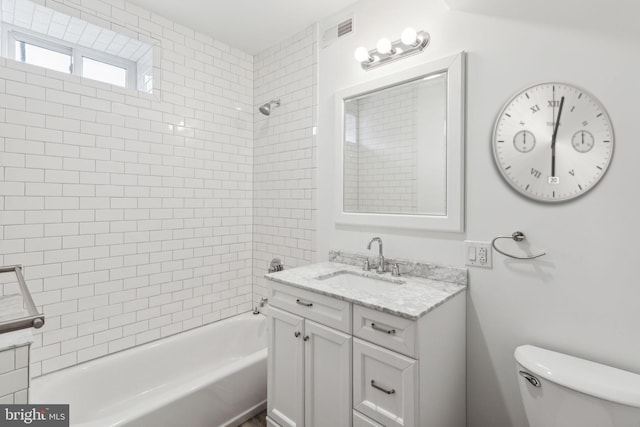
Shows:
{"hour": 6, "minute": 2}
